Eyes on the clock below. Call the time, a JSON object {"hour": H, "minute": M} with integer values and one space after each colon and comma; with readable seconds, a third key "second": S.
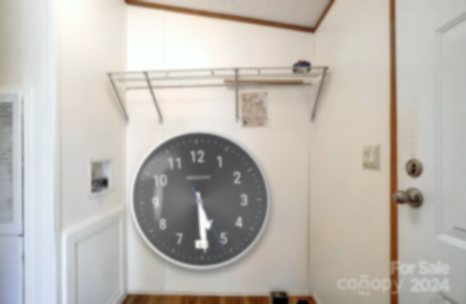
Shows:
{"hour": 5, "minute": 29, "second": 26}
